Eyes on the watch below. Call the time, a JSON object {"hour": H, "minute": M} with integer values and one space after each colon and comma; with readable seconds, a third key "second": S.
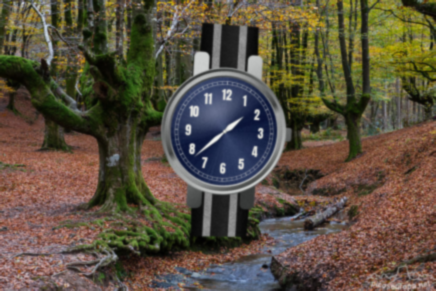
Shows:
{"hour": 1, "minute": 38}
